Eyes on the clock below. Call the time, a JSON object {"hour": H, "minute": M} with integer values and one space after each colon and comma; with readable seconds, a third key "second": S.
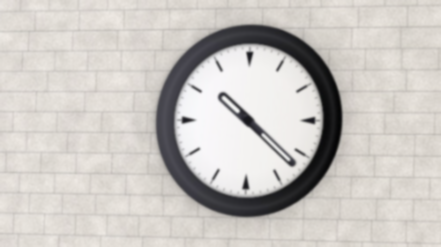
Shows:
{"hour": 10, "minute": 22}
